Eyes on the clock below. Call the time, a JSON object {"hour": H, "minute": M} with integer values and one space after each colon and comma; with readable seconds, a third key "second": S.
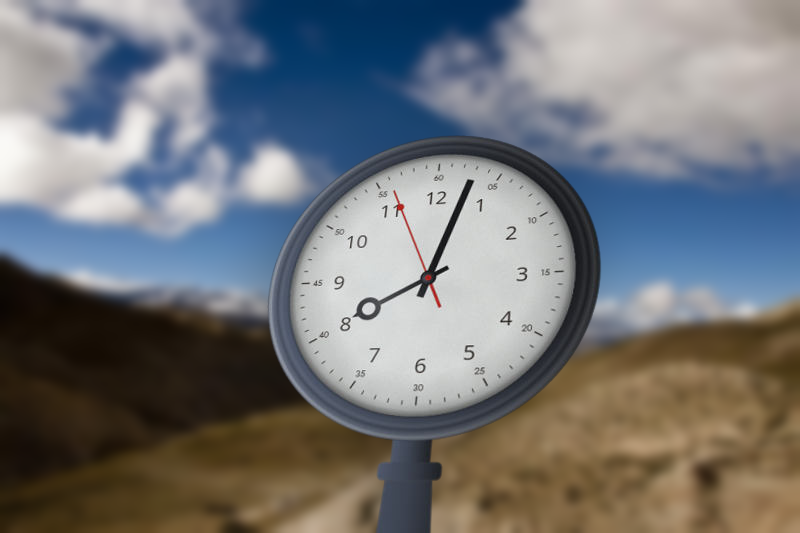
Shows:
{"hour": 8, "minute": 2, "second": 56}
